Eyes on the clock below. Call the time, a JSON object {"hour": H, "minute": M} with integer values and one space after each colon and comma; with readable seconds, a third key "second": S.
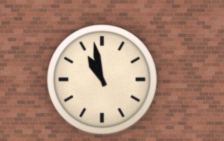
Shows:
{"hour": 10, "minute": 58}
